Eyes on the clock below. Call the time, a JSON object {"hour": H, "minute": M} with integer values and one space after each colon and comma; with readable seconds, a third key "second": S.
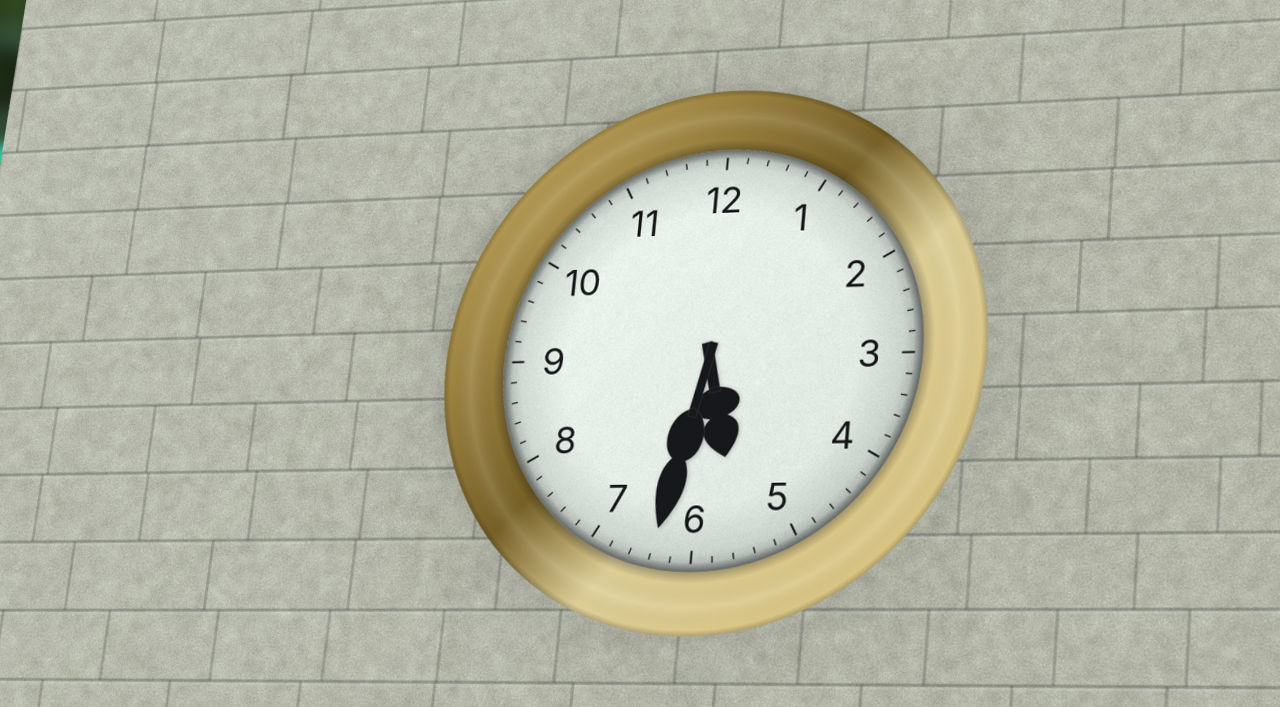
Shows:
{"hour": 5, "minute": 32}
